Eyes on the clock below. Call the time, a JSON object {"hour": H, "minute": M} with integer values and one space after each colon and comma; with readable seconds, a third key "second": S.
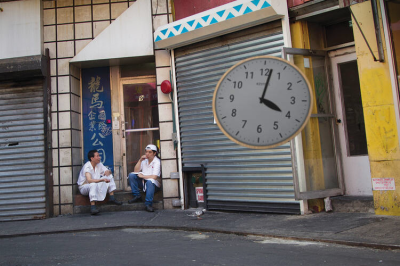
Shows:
{"hour": 4, "minute": 2}
